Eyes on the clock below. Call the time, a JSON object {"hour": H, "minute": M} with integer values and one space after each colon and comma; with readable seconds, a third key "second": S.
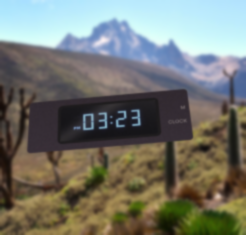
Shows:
{"hour": 3, "minute": 23}
